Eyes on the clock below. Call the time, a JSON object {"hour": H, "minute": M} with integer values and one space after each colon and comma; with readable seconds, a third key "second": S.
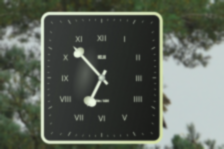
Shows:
{"hour": 6, "minute": 53}
